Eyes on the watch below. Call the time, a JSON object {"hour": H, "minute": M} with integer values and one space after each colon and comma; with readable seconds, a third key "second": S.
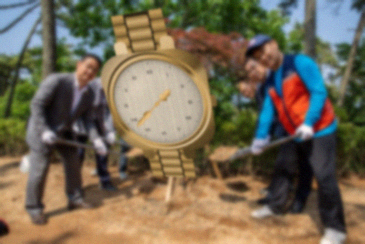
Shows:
{"hour": 1, "minute": 38}
